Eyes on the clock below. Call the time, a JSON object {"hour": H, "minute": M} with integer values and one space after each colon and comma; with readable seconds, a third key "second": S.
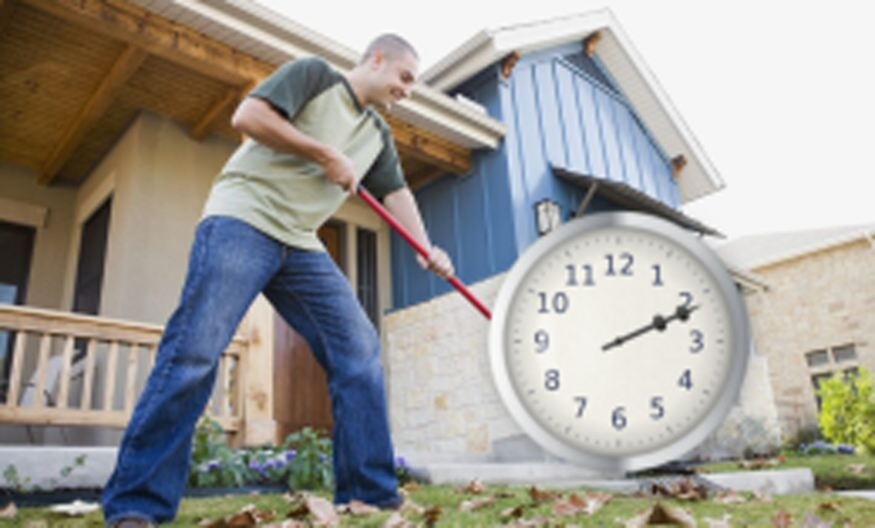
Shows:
{"hour": 2, "minute": 11}
